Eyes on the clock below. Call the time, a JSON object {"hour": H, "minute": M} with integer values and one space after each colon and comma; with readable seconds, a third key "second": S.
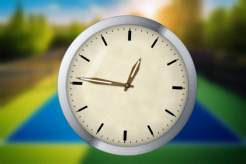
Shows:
{"hour": 12, "minute": 46}
